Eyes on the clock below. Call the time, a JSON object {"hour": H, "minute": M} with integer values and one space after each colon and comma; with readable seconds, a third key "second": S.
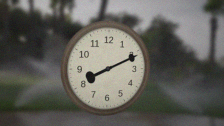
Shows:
{"hour": 8, "minute": 11}
